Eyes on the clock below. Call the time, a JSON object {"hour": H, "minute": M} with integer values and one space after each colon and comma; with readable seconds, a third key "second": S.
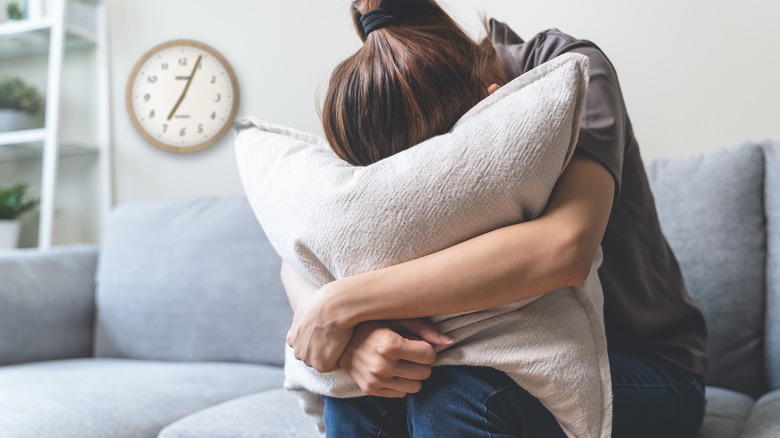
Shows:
{"hour": 7, "minute": 4}
